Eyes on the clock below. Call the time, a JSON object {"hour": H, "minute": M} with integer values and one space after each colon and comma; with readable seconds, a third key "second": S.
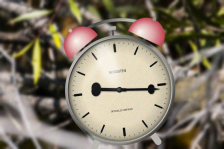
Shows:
{"hour": 9, "minute": 16}
